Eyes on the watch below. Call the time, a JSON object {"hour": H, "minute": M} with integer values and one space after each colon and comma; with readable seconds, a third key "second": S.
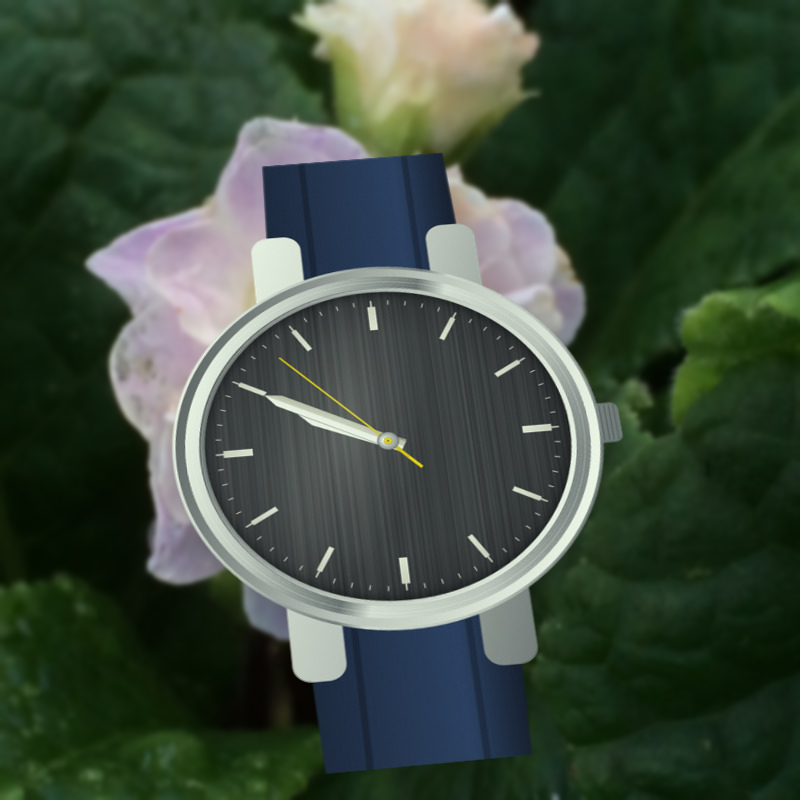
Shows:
{"hour": 9, "minute": 49, "second": 53}
